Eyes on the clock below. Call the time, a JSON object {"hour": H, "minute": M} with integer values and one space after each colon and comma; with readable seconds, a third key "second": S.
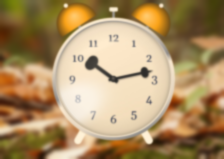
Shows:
{"hour": 10, "minute": 13}
